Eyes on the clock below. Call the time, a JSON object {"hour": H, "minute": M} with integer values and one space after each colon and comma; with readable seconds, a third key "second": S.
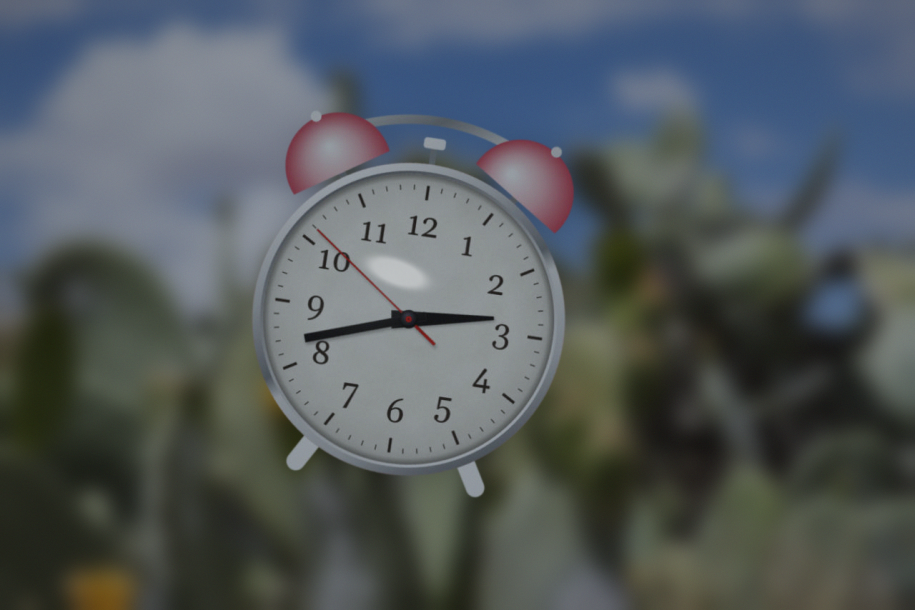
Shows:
{"hour": 2, "minute": 41, "second": 51}
